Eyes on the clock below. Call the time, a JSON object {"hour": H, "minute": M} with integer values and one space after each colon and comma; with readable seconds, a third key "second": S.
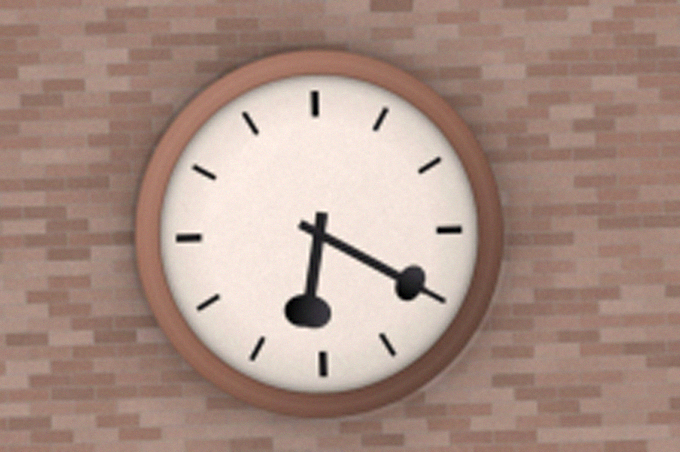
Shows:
{"hour": 6, "minute": 20}
